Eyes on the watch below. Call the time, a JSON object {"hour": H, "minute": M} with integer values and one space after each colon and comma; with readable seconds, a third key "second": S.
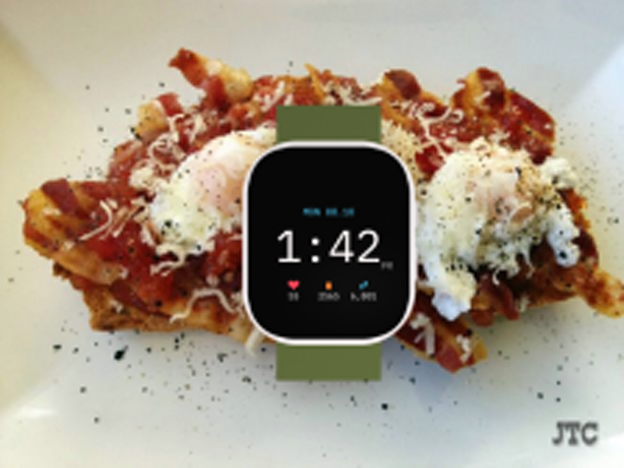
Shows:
{"hour": 1, "minute": 42}
